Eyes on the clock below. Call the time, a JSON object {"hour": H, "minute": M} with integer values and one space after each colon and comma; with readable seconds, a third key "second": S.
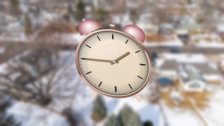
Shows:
{"hour": 1, "minute": 45}
